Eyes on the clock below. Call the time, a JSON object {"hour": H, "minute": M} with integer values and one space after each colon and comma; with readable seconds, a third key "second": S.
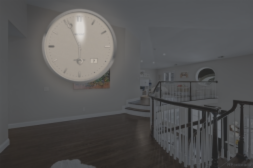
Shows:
{"hour": 5, "minute": 56}
